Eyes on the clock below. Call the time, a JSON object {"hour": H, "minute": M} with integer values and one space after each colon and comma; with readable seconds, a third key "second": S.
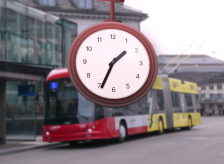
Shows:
{"hour": 1, "minute": 34}
